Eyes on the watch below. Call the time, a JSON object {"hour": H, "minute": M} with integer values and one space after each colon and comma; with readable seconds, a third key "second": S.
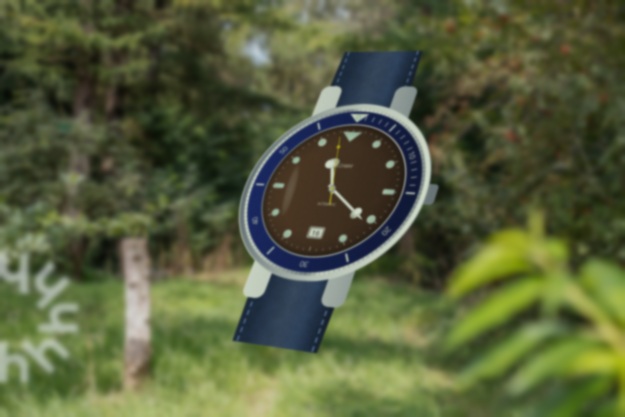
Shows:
{"hour": 11, "minute": 20, "second": 58}
